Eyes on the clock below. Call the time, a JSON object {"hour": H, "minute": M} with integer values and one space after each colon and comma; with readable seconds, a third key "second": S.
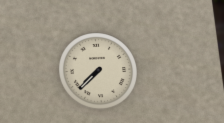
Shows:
{"hour": 7, "minute": 38}
